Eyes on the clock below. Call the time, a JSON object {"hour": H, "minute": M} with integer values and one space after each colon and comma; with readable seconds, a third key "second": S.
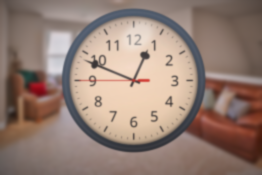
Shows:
{"hour": 12, "minute": 48, "second": 45}
